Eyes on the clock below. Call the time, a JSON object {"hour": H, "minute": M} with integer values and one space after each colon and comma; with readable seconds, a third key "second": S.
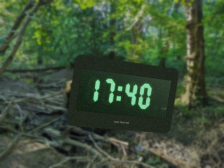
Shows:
{"hour": 17, "minute": 40}
